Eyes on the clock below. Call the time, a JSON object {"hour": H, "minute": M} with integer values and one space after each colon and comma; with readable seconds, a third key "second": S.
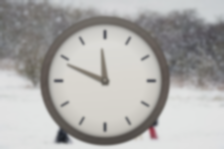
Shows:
{"hour": 11, "minute": 49}
